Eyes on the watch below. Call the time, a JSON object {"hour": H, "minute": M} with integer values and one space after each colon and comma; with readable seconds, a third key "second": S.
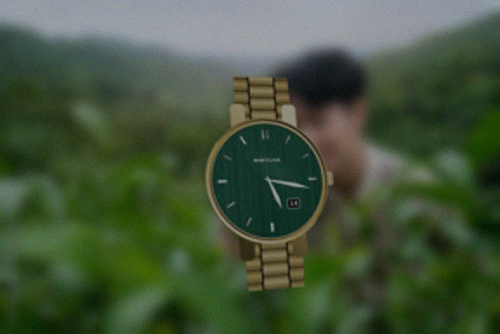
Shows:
{"hour": 5, "minute": 17}
